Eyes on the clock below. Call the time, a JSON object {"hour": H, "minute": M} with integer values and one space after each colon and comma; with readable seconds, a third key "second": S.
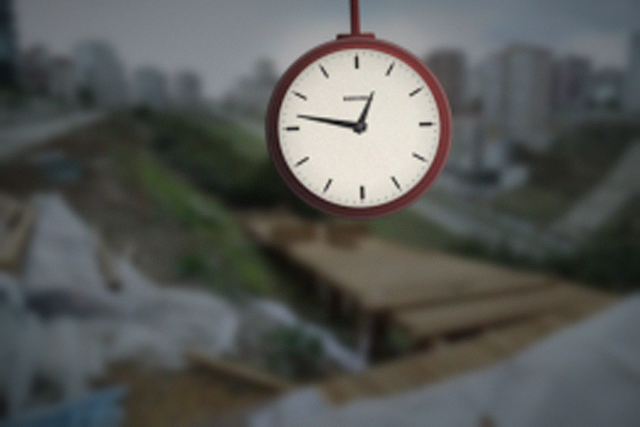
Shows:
{"hour": 12, "minute": 47}
